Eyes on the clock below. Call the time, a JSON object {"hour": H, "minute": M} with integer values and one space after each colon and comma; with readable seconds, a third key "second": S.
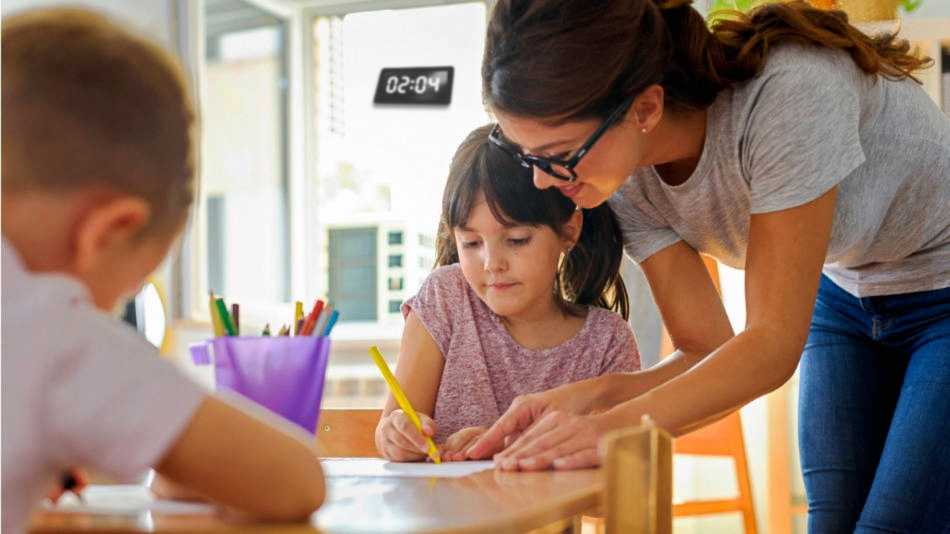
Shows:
{"hour": 2, "minute": 4}
